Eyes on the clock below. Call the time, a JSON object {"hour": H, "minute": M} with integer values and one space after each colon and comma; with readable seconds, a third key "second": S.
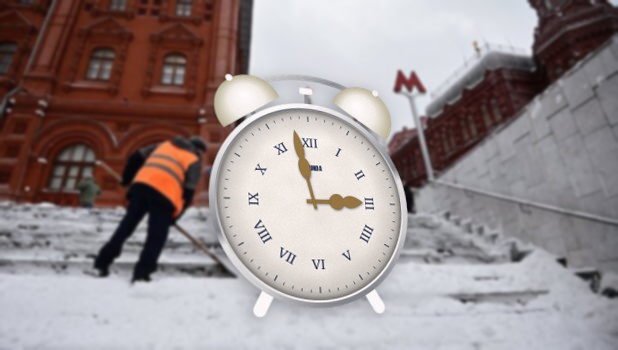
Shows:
{"hour": 2, "minute": 58}
